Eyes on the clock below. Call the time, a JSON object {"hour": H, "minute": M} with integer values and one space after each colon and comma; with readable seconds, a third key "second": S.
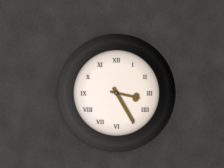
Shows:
{"hour": 3, "minute": 25}
